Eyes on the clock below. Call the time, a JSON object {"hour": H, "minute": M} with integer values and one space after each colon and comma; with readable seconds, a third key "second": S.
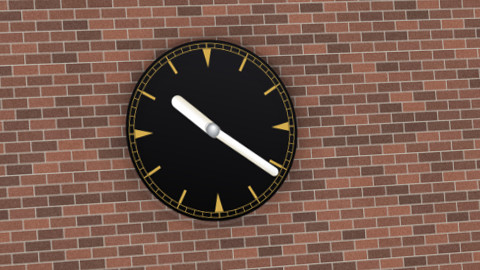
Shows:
{"hour": 10, "minute": 21}
